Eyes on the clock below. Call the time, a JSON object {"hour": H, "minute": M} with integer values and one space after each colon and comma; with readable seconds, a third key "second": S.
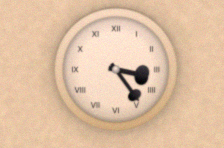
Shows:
{"hour": 3, "minute": 24}
